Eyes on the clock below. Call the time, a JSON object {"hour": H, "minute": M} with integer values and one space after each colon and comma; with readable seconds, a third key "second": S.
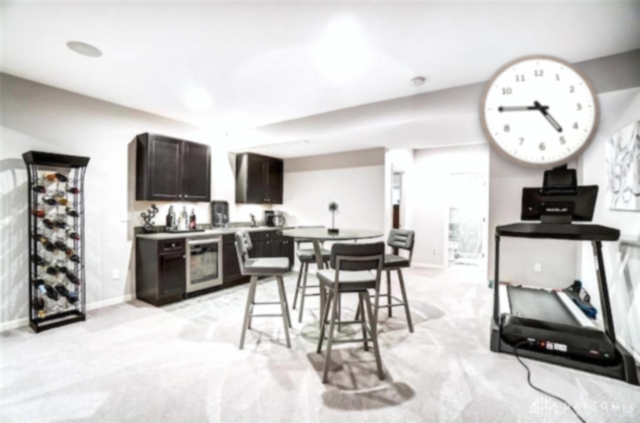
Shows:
{"hour": 4, "minute": 45}
